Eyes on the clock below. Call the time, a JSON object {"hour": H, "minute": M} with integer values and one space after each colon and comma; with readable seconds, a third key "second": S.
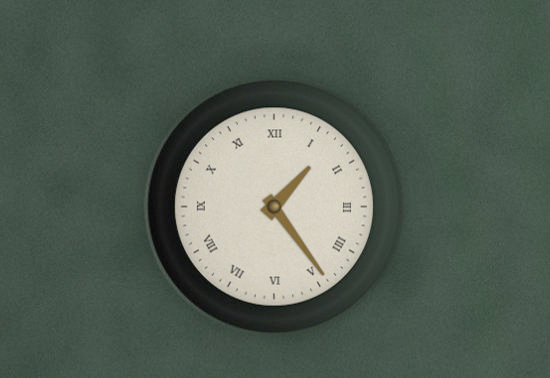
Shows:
{"hour": 1, "minute": 24}
